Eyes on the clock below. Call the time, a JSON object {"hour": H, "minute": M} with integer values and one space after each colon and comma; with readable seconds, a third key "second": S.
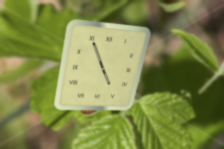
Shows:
{"hour": 4, "minute": 55}
